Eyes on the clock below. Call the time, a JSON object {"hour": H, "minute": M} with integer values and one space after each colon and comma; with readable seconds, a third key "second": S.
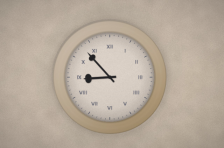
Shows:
{"hour": 8, "minute": 53}
